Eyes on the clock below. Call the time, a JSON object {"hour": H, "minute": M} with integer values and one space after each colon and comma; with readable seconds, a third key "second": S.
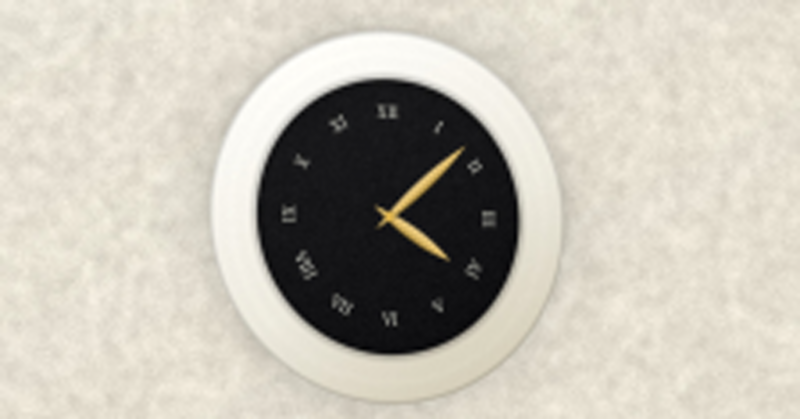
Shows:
{"hour": 4, "minute": 8}
